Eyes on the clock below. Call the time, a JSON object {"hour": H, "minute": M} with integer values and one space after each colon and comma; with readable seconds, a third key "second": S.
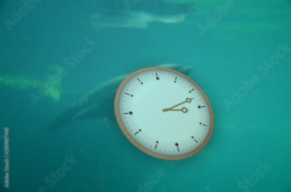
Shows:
{"hour": 3, "minute": 12}
